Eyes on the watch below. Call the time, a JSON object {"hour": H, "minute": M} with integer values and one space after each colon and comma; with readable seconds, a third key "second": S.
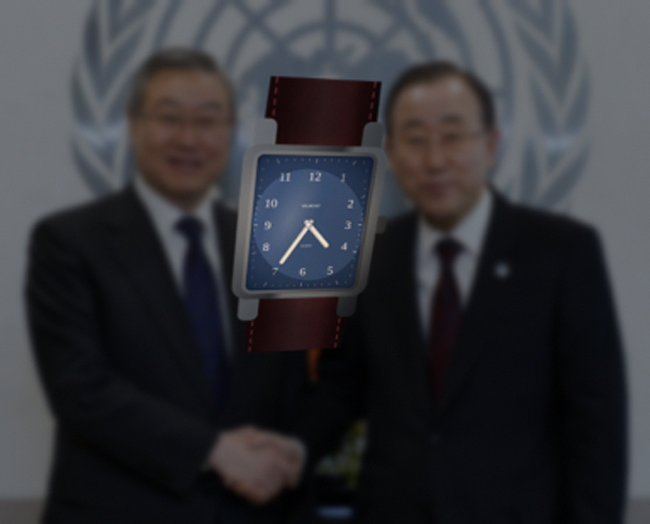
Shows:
{"hour": 4, "minute": 35}
